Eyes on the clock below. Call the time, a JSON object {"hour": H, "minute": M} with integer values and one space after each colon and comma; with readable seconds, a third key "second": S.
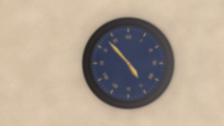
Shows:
{"hour": 4, "minute": 53}
